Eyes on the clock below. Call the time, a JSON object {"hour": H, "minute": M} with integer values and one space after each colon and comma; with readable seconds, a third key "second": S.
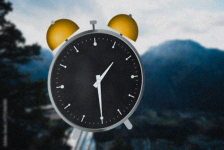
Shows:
{"hour": 1, "minute": 30}
